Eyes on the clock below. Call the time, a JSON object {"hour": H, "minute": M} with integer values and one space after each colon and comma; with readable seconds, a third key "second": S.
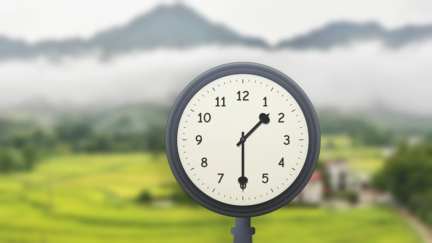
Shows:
{"hour": 1, "minute": 30}
